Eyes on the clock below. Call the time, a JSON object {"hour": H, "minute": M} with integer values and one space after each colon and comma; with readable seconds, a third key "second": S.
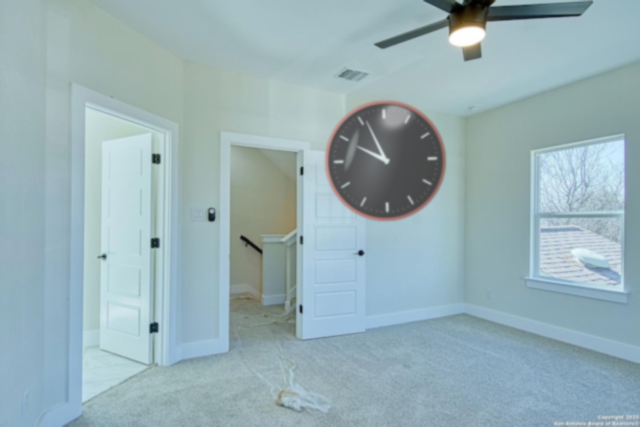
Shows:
{"hour": 9, "minute": 56}
